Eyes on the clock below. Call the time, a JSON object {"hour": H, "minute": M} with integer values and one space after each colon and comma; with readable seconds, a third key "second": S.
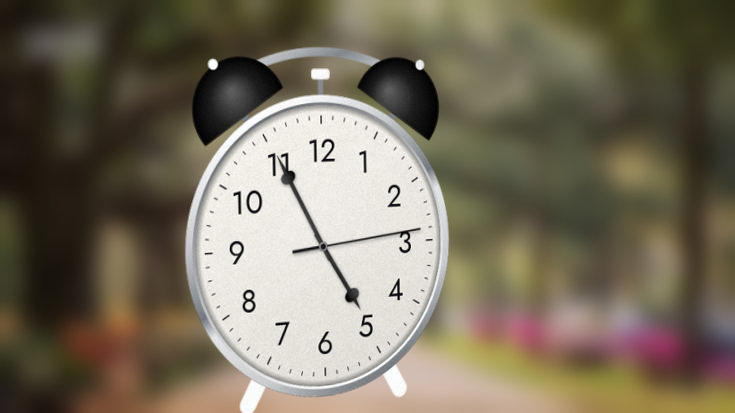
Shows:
{"hour": 4, "minute": 55, "second": 14}
